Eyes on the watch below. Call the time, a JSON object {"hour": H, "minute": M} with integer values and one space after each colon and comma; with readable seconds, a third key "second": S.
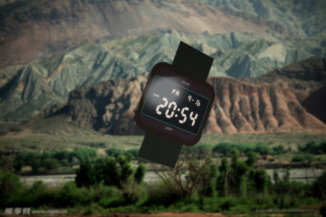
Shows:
{"hour": 20, "minute": 54}
